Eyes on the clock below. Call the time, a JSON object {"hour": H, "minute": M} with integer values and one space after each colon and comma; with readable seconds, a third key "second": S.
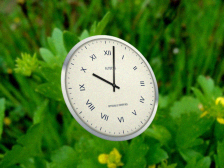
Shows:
{"hour": 10, "minute": 2}
